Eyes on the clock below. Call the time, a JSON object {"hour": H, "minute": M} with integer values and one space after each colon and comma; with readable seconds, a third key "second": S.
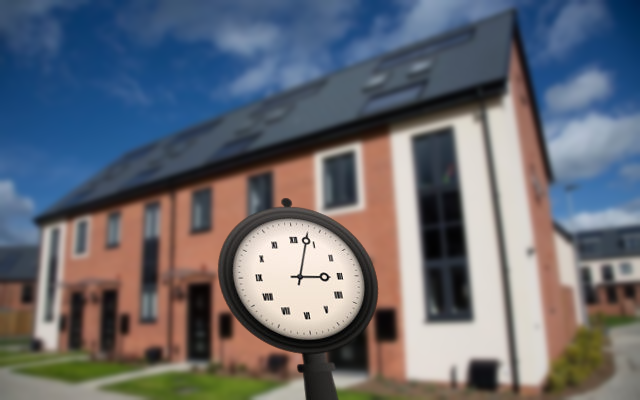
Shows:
{"hour": 3, "minute": 3}
